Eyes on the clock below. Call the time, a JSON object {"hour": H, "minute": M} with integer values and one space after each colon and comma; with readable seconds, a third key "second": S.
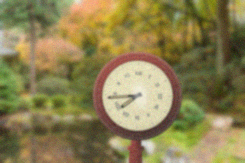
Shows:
{"hour": 7, "minute": 44}
